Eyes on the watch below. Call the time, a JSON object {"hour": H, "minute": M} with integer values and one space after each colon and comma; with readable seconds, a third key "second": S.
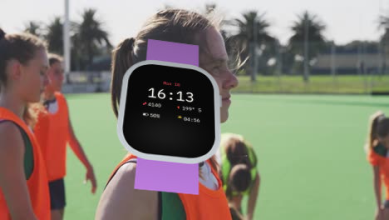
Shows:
{"hour": 16, "minute": 13}
